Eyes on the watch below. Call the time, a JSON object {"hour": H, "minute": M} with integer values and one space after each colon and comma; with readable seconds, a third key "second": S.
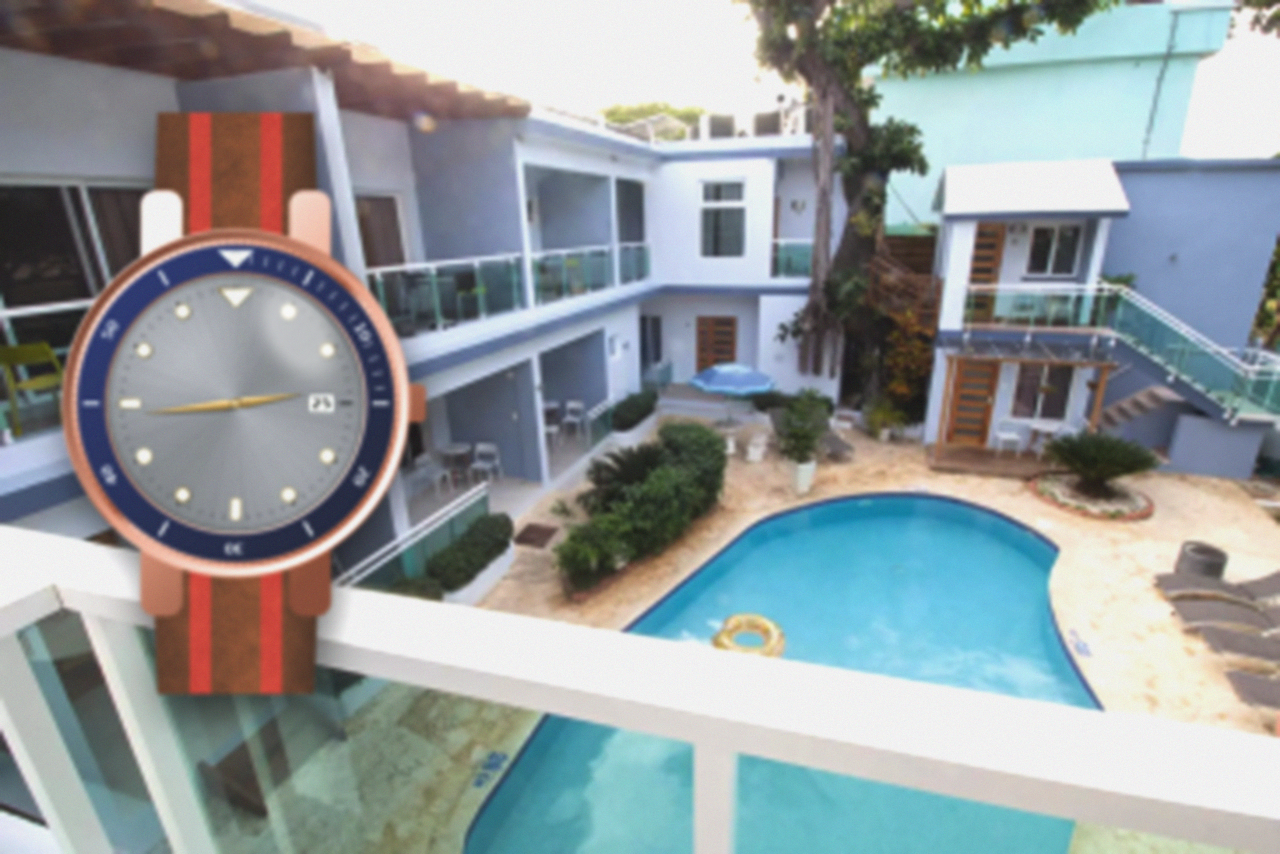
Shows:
{"hour": 2, "minute": 44}
